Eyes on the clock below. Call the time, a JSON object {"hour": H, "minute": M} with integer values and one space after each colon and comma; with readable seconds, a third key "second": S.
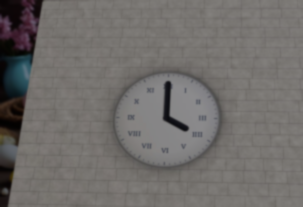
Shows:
{"hour": 4, "minute": 0}
